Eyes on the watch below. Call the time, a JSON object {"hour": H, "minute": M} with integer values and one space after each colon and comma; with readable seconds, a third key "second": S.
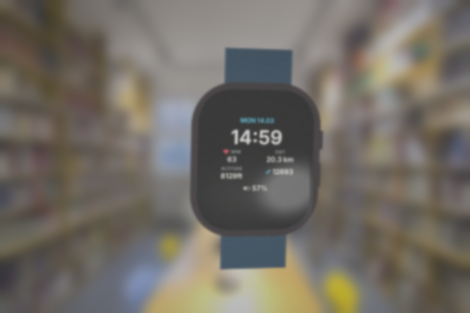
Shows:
{"hour": 14, "minute": 59}
